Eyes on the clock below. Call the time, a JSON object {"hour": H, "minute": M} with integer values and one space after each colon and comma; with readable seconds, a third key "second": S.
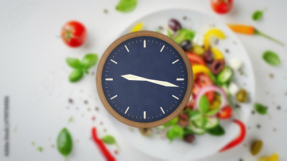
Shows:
{"hour": 9, "minute": 17}
